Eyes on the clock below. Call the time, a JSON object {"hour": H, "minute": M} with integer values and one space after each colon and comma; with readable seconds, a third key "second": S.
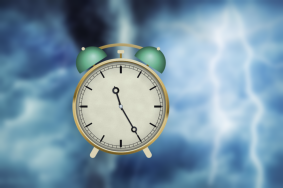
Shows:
{"hour": 11, "minute": 25}
